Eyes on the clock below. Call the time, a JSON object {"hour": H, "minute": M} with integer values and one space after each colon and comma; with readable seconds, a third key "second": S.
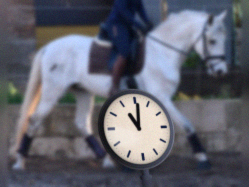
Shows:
{"hour": 11, "minute": 1}
